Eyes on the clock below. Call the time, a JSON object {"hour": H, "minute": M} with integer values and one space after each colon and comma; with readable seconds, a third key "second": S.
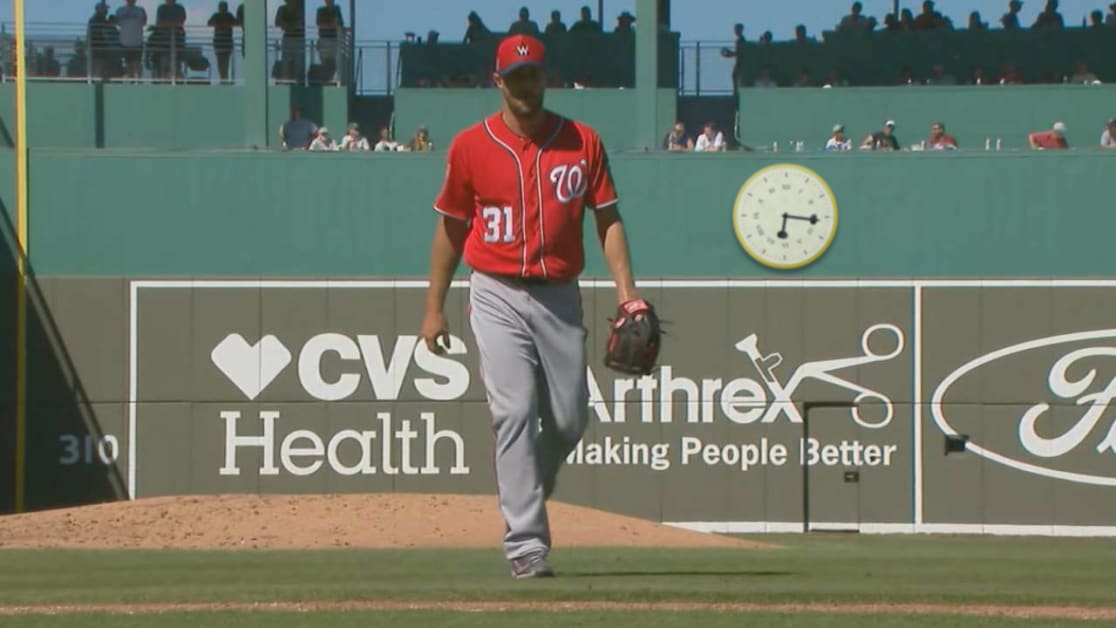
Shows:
{"hour": 6, "minute": 16}
